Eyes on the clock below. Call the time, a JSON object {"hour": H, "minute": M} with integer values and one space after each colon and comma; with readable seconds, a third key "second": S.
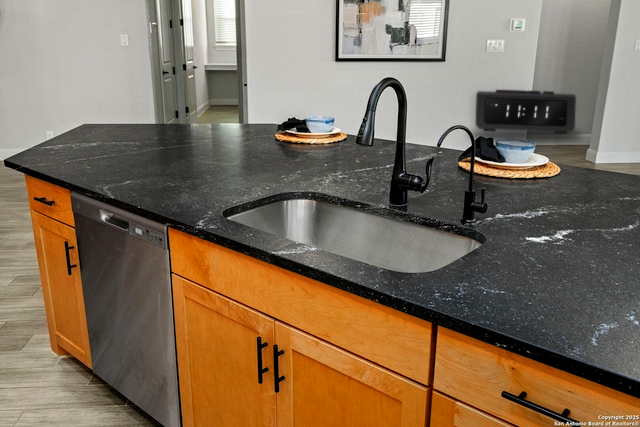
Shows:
{"hour": 11, "minute": 11}
